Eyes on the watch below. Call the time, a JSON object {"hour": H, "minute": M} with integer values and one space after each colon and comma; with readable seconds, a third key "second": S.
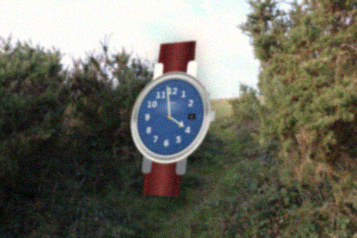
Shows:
{"hour": 3, "minute": 58}
